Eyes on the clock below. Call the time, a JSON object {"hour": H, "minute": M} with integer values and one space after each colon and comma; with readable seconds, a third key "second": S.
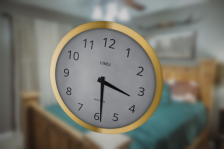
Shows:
{"hour": 3, "minute": 29}
